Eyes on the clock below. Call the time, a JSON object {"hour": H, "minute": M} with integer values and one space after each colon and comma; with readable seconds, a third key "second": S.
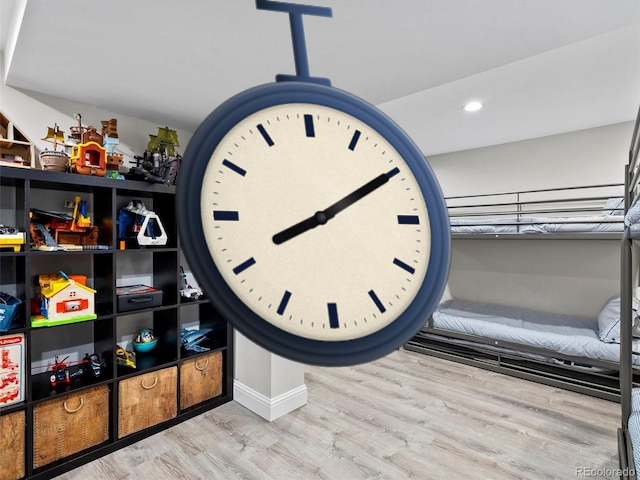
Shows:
{"hour": 8, "minute": 10}
